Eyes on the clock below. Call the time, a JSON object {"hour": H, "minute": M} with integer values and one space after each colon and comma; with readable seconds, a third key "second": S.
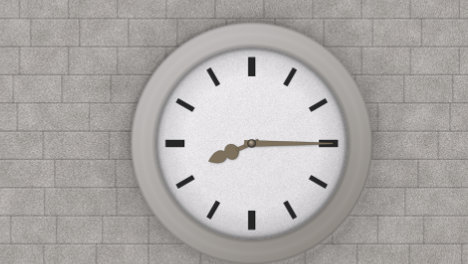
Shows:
{"hour": 8, "minute": 15}
